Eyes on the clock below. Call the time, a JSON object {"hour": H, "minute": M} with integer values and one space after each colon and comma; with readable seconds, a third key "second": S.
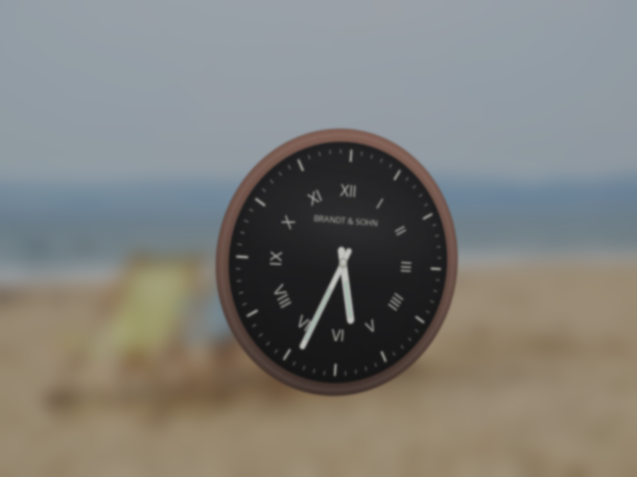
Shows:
{"hour": 5, "minute": 34}
